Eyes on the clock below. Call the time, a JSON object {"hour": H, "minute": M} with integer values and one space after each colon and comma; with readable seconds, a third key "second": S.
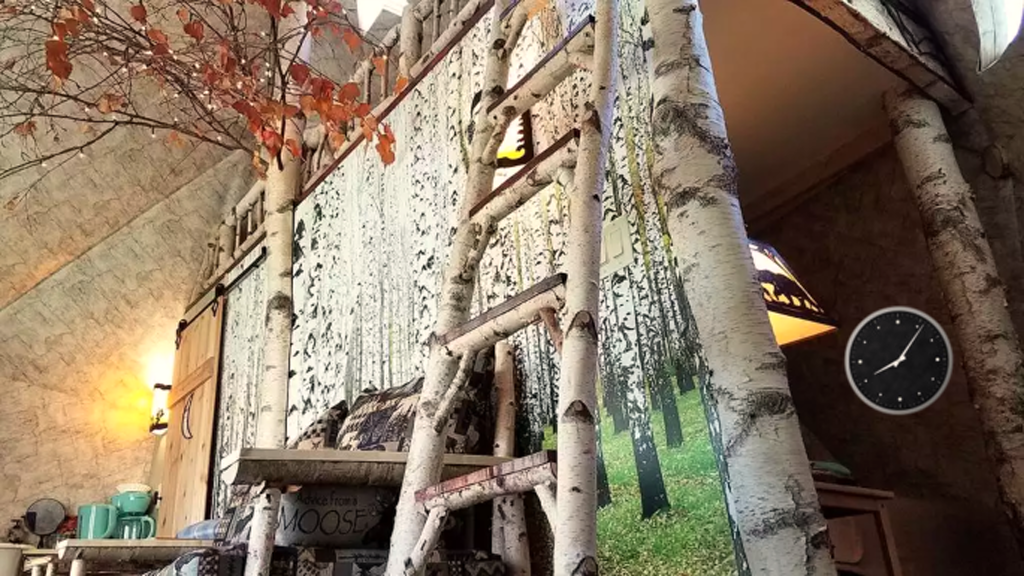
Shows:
{"hour": 8, "minute": 6}
